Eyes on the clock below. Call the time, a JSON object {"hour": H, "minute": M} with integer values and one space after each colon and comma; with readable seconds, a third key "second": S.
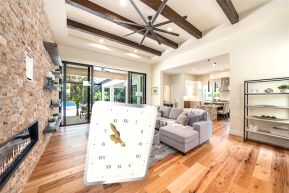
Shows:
{"hour": 9, "minute": 53}
